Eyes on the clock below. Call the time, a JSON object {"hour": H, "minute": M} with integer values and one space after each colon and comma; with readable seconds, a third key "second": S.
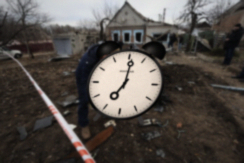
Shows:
{"hour": 7, "minute": 1}
